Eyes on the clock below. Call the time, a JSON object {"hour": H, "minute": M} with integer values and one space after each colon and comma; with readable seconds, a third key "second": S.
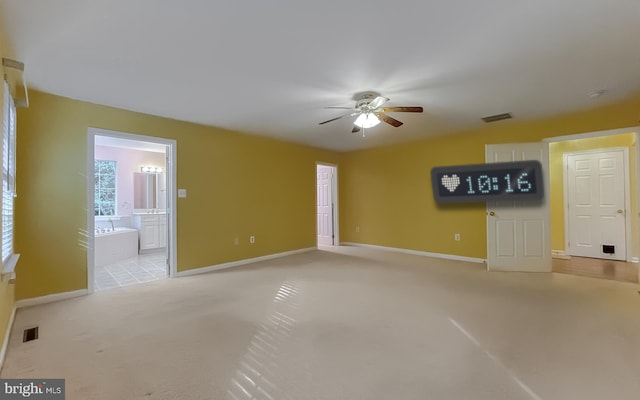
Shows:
{"hour": 10, "minute": 16}
